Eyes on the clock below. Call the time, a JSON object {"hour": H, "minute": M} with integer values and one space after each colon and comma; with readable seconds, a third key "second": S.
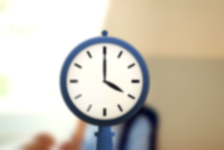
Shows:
{"hour": 4, "minute": 0}
